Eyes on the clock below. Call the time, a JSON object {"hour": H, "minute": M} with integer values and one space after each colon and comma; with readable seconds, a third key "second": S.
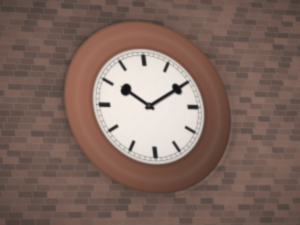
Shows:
{"hour": 10, "minute": 10}
